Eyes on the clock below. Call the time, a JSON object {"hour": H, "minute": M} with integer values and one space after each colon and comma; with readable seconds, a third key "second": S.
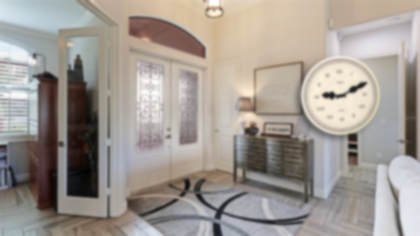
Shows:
{"hour": 9, "minute": 11}
